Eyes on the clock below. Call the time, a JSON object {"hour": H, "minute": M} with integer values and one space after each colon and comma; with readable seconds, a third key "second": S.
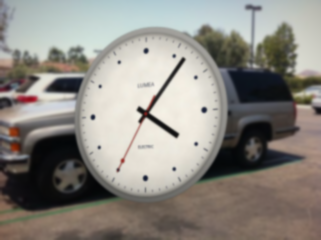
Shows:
{"hour": 4, "minute": 6, "second": 35}
